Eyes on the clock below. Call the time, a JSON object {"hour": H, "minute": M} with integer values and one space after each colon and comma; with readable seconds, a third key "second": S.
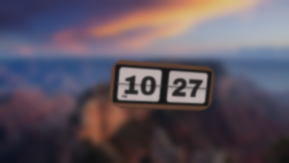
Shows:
{"hour": 10, "minute": 27}
